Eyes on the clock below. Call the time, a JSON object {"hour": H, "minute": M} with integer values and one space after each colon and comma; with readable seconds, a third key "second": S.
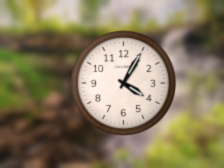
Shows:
{"hour": 4, "minute": 5}
